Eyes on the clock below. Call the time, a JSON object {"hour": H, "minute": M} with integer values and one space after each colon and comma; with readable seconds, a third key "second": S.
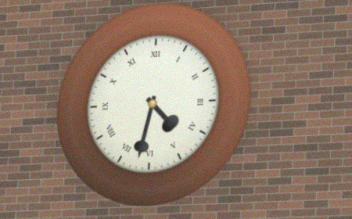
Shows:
{"hour": 4, "minute": 32}
